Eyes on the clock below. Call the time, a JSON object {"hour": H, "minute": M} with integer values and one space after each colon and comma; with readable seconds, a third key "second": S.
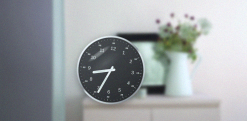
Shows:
{"hour": 8, "minute": 34}
